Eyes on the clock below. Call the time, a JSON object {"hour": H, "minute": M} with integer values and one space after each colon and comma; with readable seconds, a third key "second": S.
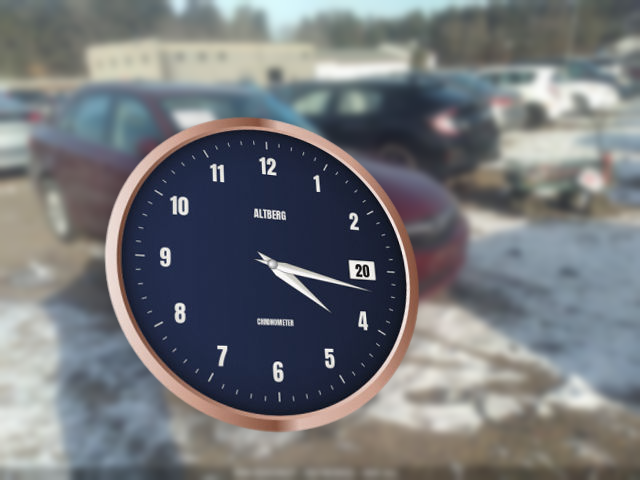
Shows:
{"hour": 4, "minute": 17}
